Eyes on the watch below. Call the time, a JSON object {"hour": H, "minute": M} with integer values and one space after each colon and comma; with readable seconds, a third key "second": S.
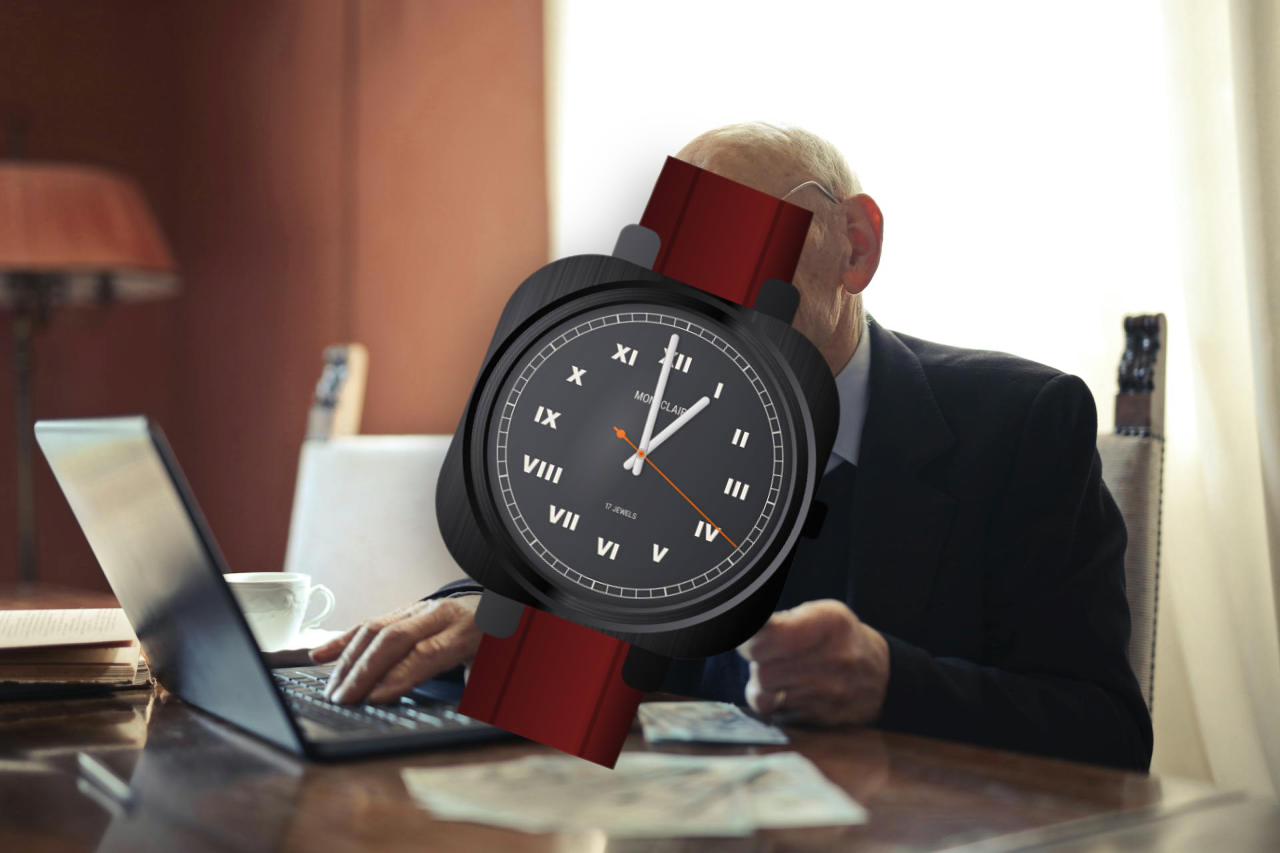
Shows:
{"hour": 12, "minute": 59, "second": 19}
